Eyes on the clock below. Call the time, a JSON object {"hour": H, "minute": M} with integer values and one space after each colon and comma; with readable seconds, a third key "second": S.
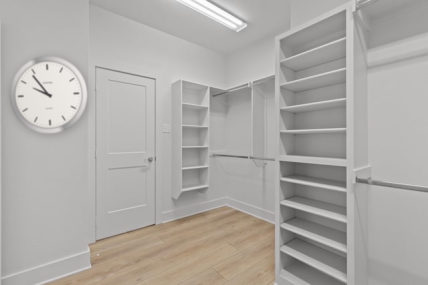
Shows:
{"hour": 9, "minute": 54}
